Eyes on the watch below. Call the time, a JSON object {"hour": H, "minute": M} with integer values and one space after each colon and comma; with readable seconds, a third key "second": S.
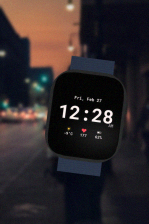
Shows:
{"hour": 12, "minute": 28}
